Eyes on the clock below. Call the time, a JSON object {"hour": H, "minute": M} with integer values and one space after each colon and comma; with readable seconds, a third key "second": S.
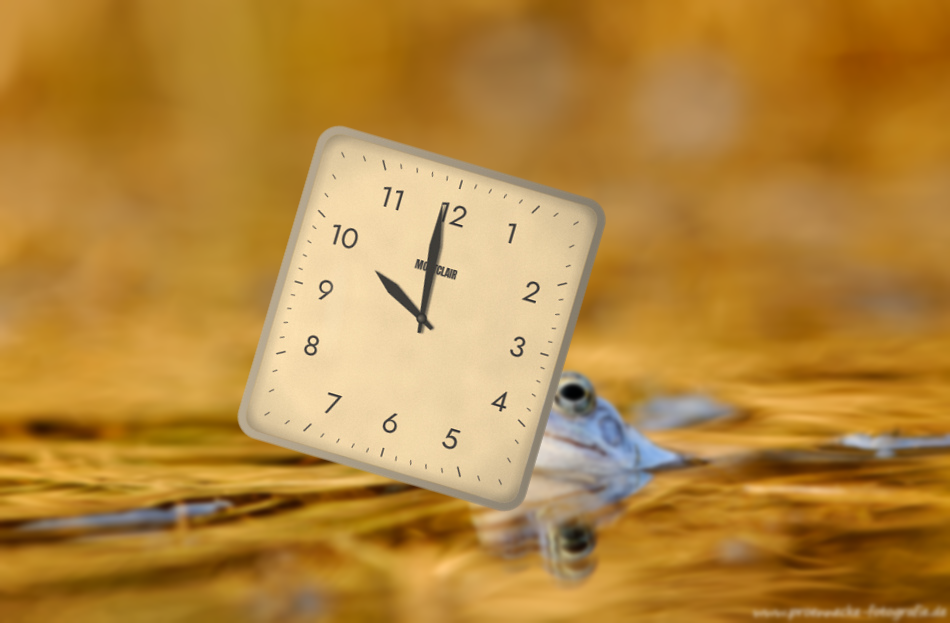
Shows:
{"hour": 9, "minute": 59}
